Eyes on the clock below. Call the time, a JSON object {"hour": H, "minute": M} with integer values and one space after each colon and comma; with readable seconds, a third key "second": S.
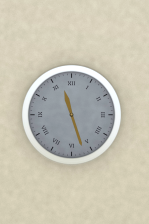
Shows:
{"hour": 11, "minute": 27}
